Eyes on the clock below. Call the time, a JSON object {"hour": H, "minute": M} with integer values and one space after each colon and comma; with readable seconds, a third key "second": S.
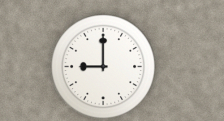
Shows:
{"hour": 9, "minute": 0}
